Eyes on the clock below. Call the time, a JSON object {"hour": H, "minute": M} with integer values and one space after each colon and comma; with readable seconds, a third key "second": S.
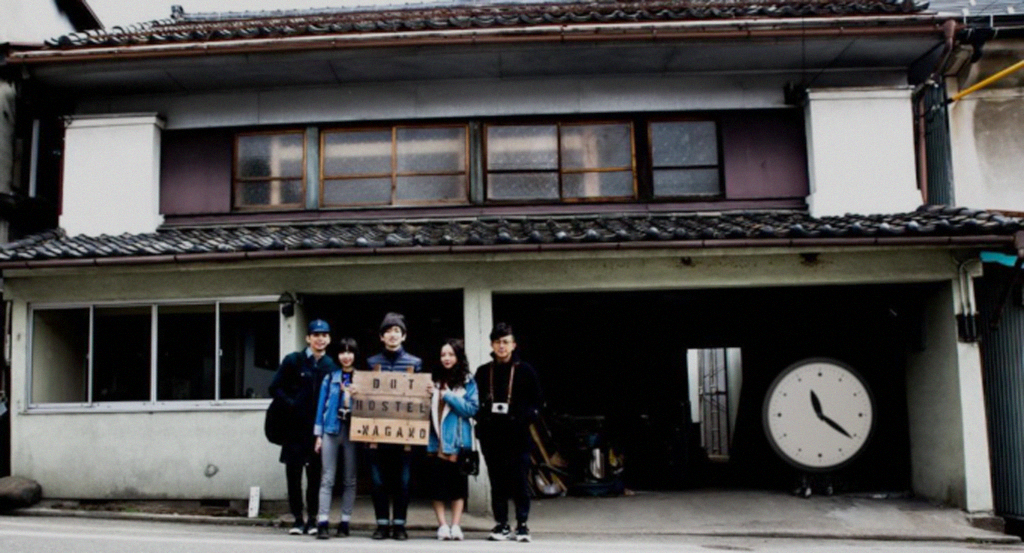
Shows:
{"hour": 11, "minute": 21}
